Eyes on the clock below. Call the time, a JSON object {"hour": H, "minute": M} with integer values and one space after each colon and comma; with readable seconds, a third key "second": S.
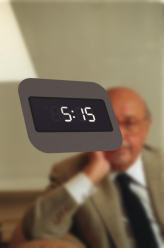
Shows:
{"hour": 5, "minute": 15}
